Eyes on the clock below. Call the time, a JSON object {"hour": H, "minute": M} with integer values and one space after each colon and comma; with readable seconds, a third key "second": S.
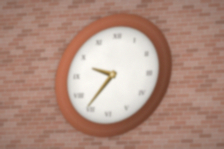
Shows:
{"hour": 9, "minute": 36}
